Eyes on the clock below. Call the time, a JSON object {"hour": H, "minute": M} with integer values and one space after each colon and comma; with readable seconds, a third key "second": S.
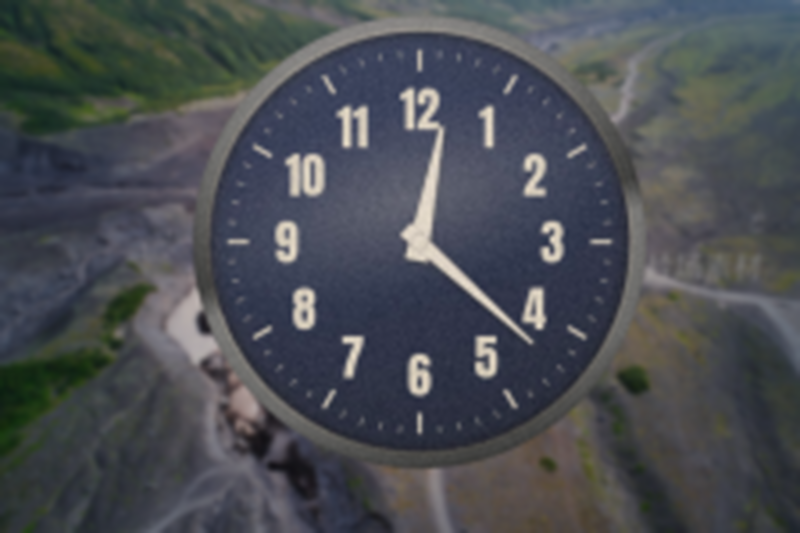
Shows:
{"hour": 12, "minute": 22}
